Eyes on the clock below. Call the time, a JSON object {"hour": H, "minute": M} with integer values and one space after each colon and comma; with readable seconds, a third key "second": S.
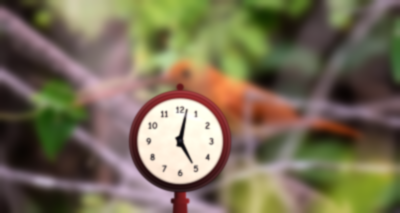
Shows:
{"hour": 5, "minute": 2}
